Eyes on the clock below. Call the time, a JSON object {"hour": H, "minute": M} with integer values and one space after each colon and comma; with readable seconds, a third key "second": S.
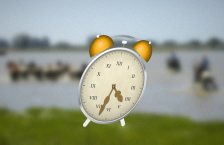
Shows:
{"hour": 4, "minute": 33}
